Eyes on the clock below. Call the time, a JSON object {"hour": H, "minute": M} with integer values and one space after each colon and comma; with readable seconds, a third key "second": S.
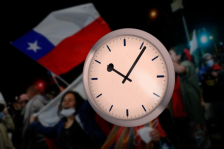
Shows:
{"hour": 10, "minute": 6}
